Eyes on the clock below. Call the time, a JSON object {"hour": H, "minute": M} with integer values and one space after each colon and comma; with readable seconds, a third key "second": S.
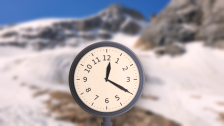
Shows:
{"hour": 12, "minute": 20}
